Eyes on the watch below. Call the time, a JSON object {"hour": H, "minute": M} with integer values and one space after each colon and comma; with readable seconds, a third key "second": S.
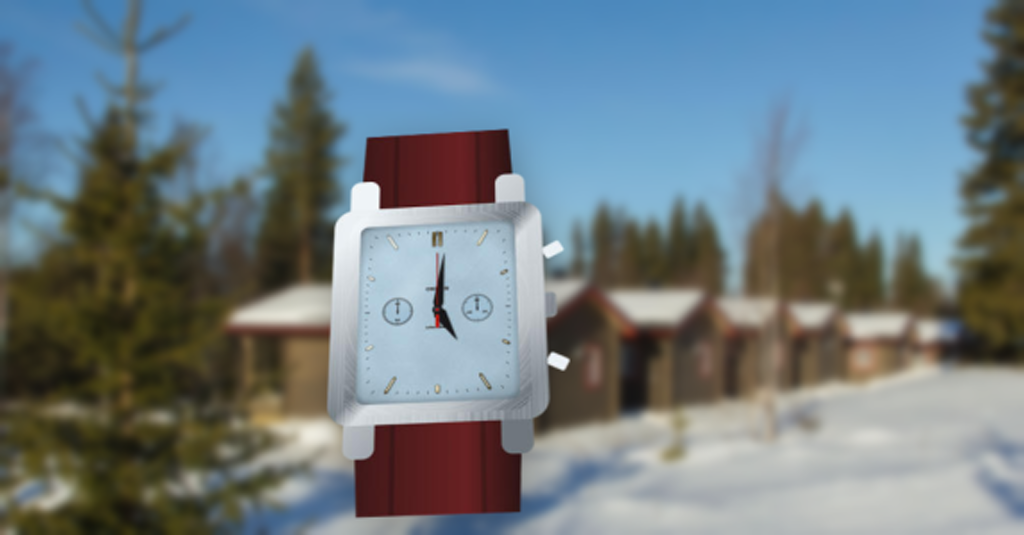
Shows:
{"hour": 5, "minute": 1}
